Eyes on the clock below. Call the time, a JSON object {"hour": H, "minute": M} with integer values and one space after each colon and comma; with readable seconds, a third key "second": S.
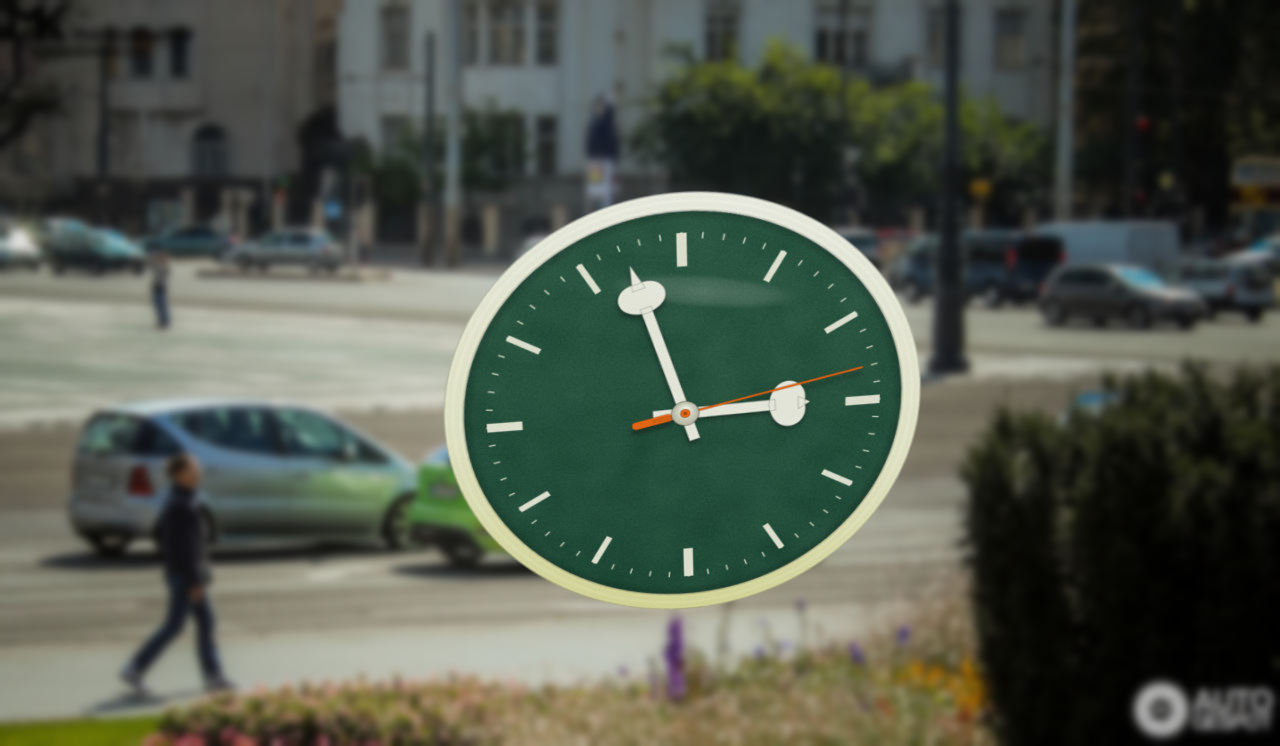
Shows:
{"hour": 2, "minute": 57, "second": 13}
